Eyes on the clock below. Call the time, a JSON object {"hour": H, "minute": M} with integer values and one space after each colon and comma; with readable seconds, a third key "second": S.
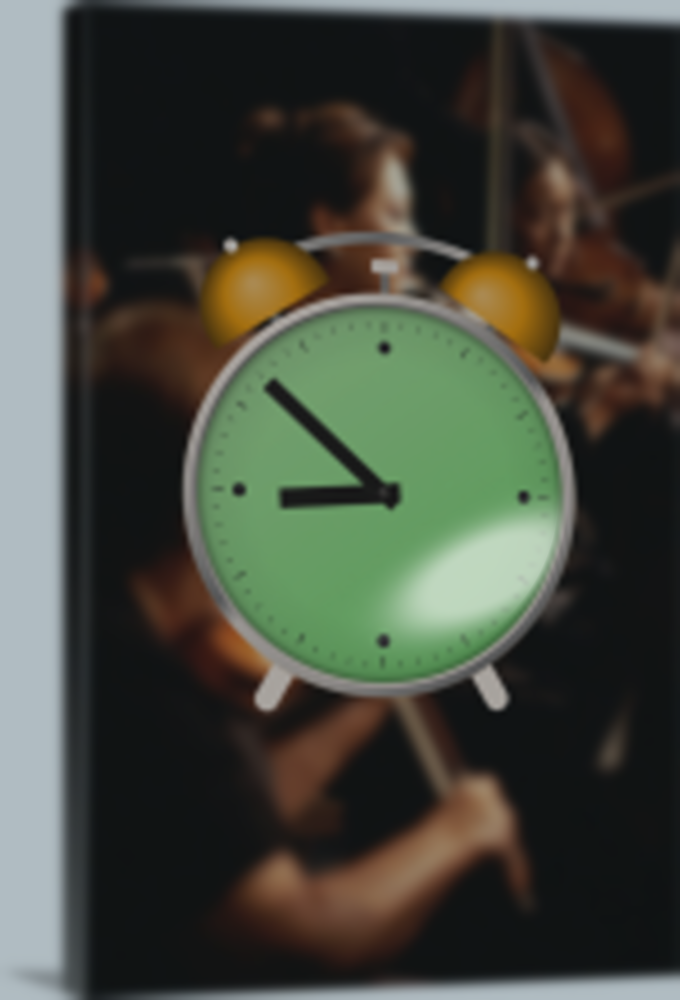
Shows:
{"hour": 8, "minute": 52}
